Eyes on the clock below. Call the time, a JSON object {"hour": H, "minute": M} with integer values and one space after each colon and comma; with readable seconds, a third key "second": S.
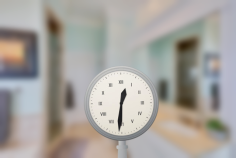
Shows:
{"hour": 12, "minute": 31}
